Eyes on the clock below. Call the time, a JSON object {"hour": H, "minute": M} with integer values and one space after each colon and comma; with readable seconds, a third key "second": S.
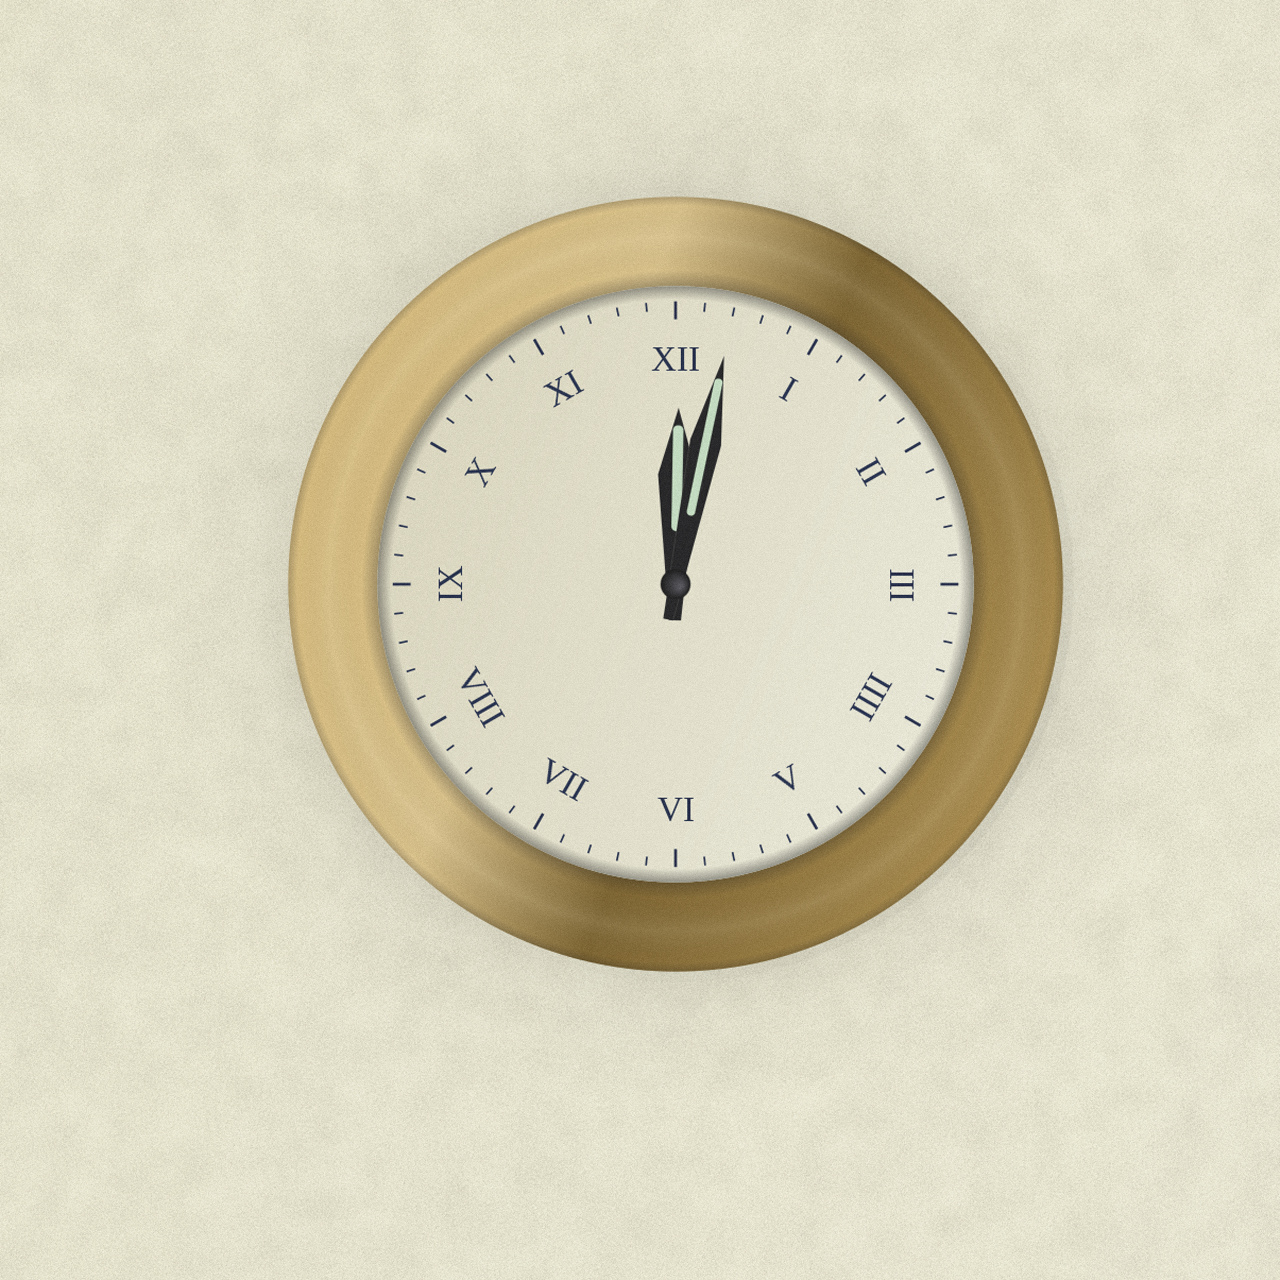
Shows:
{"hour": 12, "minute": 2}
